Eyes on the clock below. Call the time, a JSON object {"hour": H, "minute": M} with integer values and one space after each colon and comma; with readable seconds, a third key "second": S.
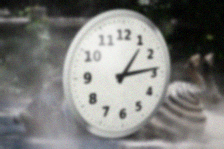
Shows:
{"hour": 1, "minute": 14}
